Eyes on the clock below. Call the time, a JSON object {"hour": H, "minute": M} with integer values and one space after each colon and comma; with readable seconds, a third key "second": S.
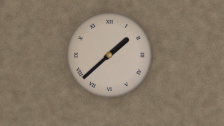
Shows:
{"hour": 1, "minute": 38}
